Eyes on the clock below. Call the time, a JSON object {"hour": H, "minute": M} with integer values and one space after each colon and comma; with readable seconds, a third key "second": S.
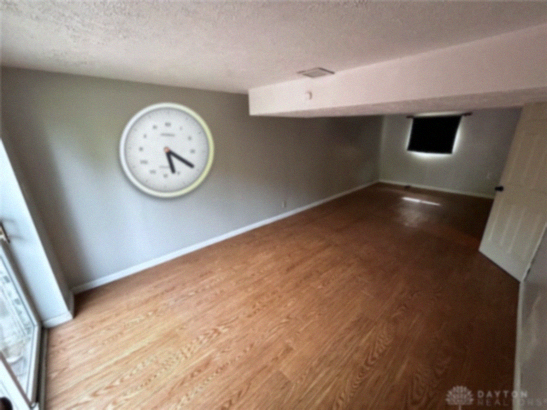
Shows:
{"hour": 5, "minute": 20}
